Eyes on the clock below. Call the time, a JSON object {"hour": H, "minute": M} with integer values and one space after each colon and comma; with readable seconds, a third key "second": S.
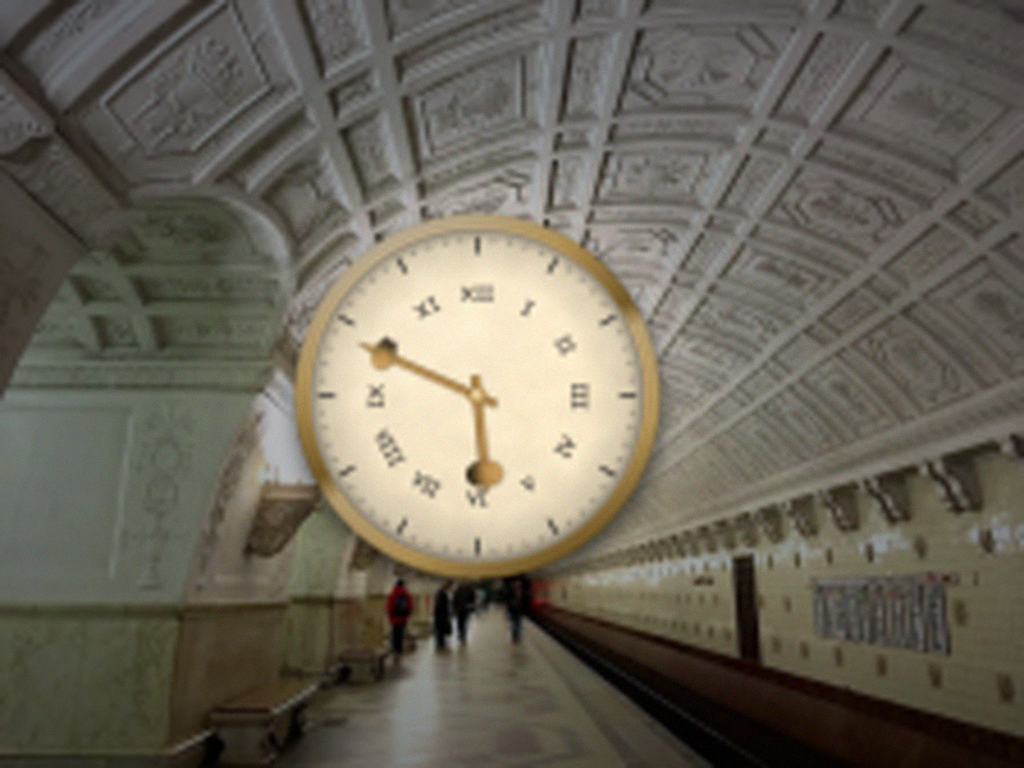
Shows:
{"hour": 5, "minute": 49}
